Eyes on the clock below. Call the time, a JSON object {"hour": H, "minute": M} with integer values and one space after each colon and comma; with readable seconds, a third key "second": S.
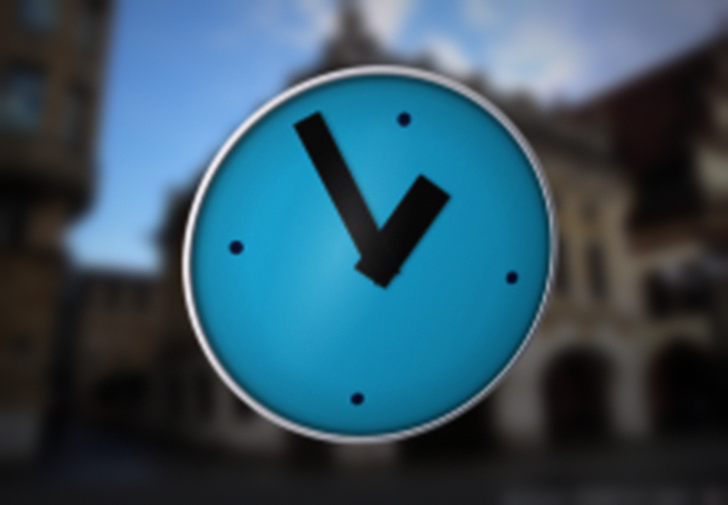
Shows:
{"hour": 12, "minute": 54}
